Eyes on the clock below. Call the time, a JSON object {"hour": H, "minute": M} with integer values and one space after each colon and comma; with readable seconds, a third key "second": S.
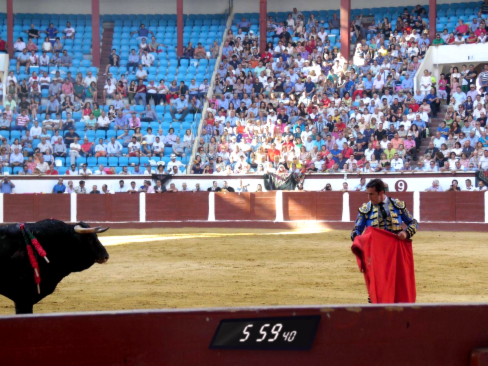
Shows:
{"hour": 5, "minute": 59, "second": 40}
